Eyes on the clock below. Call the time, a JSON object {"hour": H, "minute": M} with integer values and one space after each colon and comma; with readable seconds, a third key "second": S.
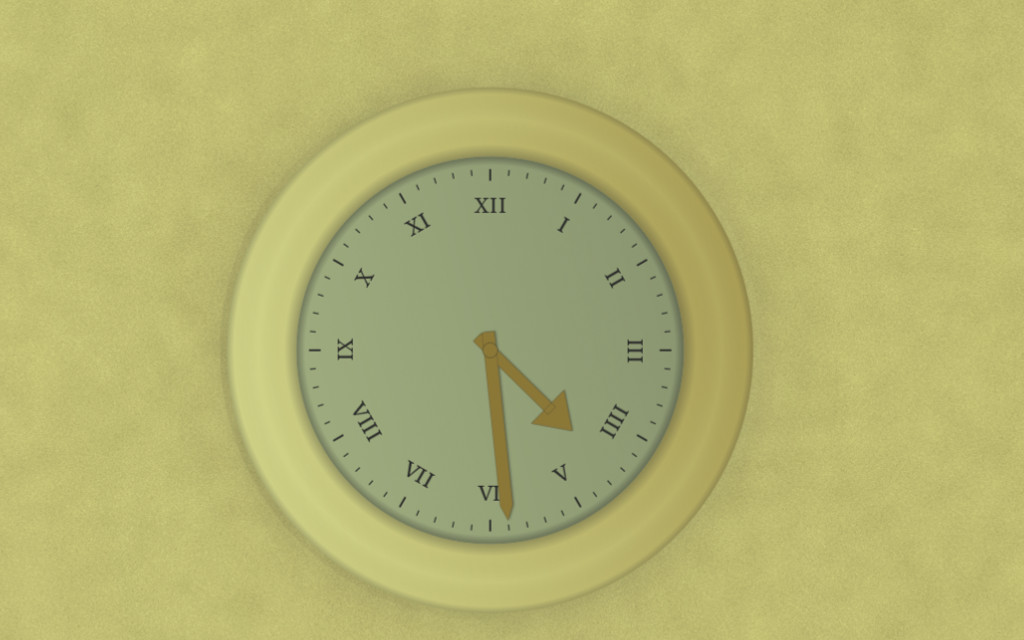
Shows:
{"hour": 4, "minute": 29}
